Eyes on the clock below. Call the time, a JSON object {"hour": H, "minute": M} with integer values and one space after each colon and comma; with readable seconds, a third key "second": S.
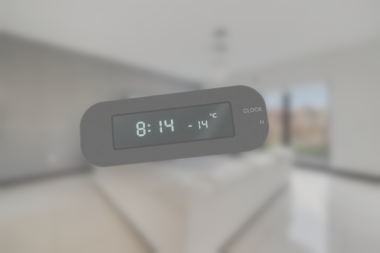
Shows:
{"hour": 8, "minute": 14}
